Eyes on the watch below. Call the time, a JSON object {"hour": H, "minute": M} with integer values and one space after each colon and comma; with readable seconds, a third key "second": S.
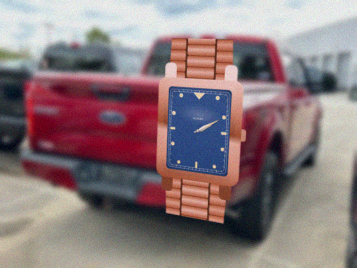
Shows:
{"hour": 2, "minute": 10}
